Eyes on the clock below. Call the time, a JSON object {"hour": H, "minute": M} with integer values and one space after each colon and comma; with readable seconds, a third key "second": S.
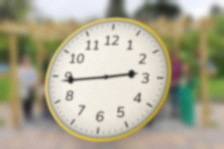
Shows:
{"hour": 2, "minute": 44}
